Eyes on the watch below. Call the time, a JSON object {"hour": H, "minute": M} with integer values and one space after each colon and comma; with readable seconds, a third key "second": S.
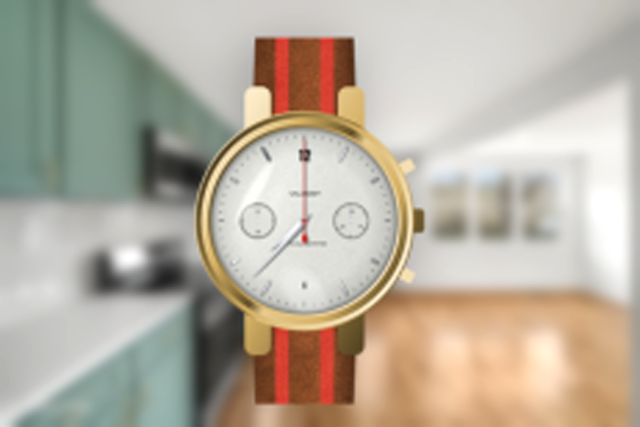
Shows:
{"hour": 7, "minute": 37}
